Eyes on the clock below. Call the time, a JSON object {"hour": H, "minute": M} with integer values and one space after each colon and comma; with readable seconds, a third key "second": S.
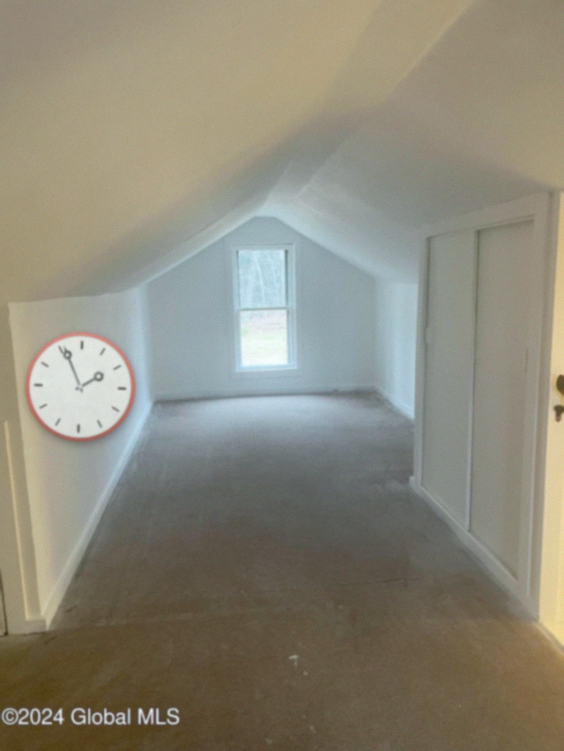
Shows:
{"hour": 1, "minute": 56}
